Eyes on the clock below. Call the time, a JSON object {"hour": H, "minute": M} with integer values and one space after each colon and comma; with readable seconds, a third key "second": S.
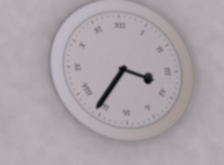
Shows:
{"hour": 3, "minute": 36}
